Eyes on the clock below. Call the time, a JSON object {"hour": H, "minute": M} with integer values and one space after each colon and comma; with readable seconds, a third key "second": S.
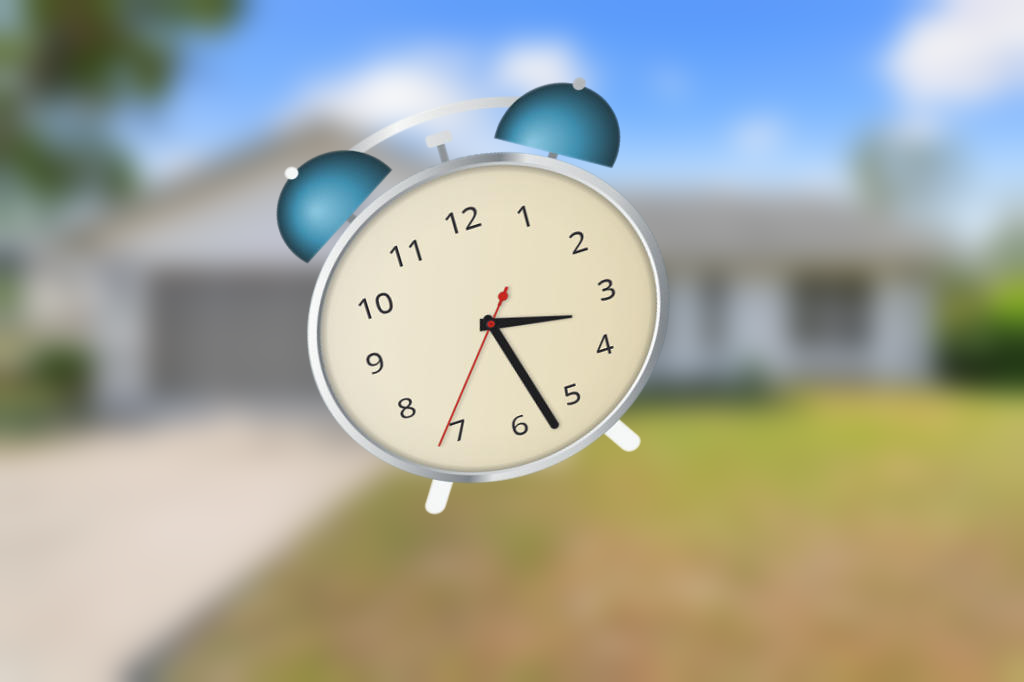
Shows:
{"hour": 3, "minute": 27, "second": 36}
